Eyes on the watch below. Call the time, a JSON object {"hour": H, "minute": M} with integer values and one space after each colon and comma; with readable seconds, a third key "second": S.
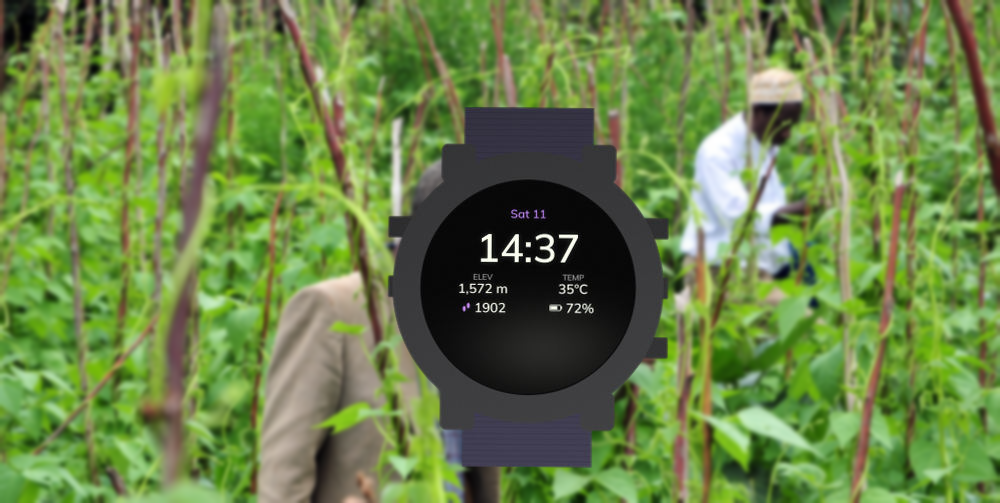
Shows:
{"hour": 14, "minute": 37}
